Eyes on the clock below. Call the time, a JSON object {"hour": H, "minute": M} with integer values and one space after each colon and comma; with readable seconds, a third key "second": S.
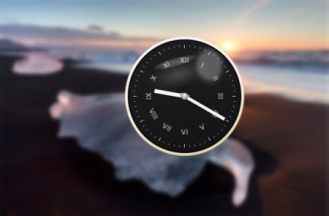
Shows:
{"hour": 9, "minute": 20}
